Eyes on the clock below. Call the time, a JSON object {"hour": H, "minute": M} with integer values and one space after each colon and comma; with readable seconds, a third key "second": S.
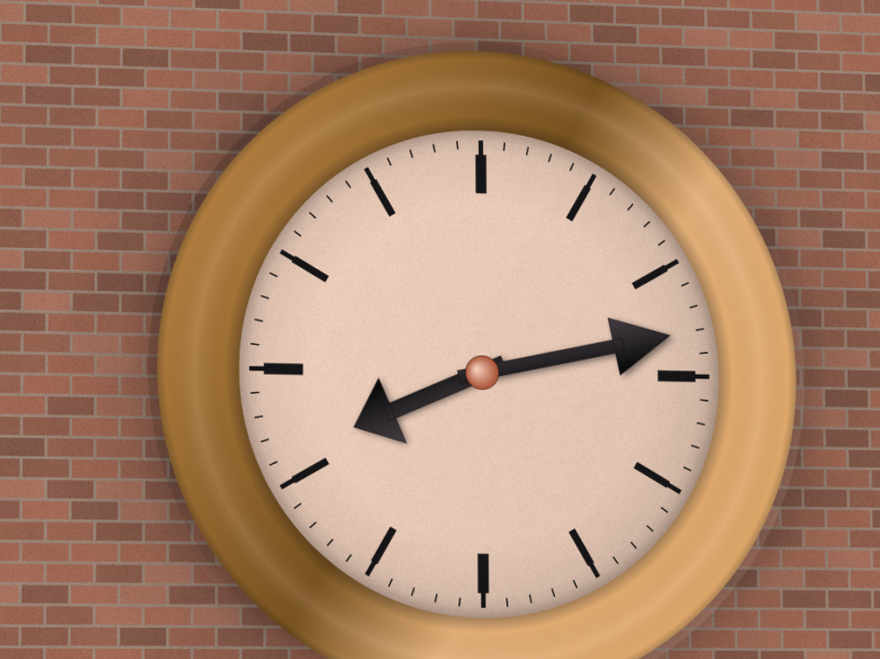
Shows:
{"hour": 8, "minute": 13}
